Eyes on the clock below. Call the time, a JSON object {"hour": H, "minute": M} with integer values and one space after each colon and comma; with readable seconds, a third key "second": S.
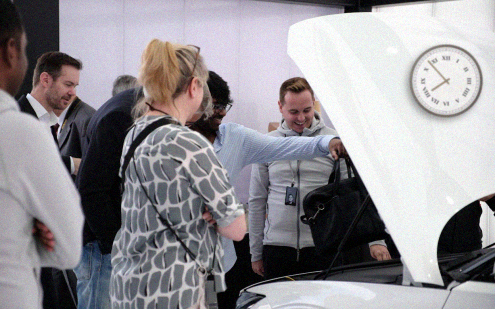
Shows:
{"hour": 7, "minute": 53}
